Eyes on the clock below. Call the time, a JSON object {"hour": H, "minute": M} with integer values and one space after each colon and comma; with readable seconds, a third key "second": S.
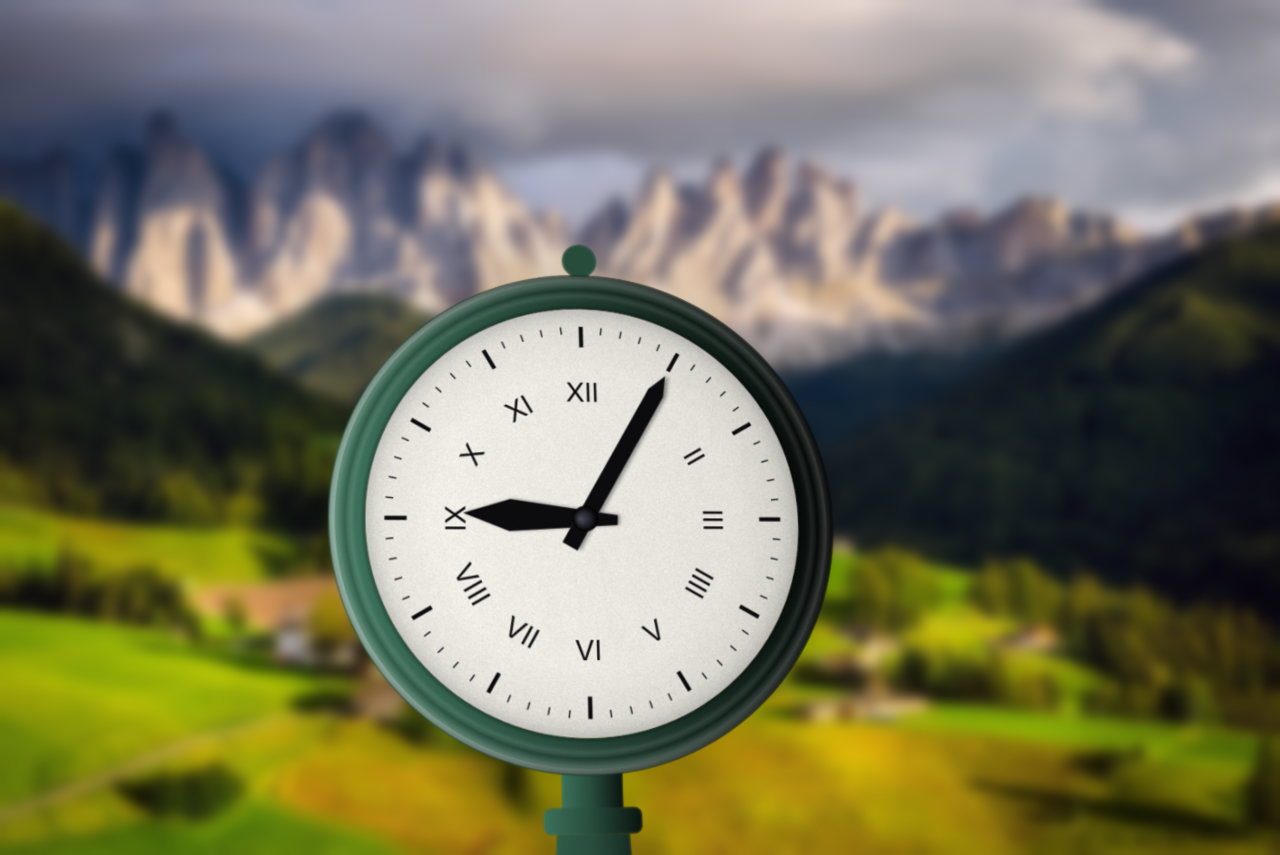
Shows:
{"hour": 9, "minute": 5}
